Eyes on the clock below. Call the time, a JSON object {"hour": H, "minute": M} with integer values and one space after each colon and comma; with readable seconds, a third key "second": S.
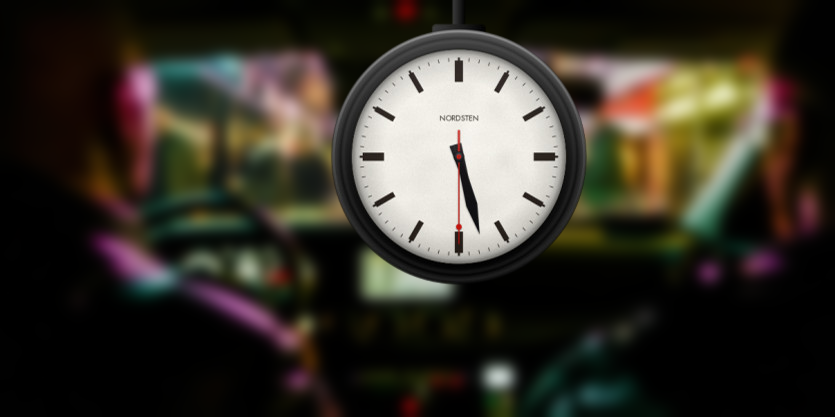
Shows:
{"hour": 5, "minute": 27, "second": 30}
